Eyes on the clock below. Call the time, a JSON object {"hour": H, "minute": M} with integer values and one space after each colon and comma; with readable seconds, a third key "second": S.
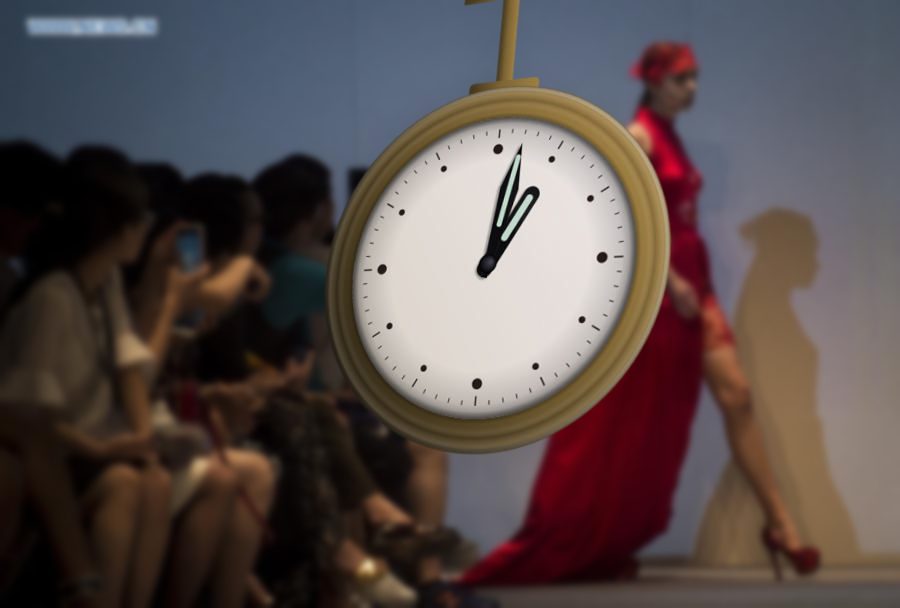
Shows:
{"hour": 1, "minute": 2}
